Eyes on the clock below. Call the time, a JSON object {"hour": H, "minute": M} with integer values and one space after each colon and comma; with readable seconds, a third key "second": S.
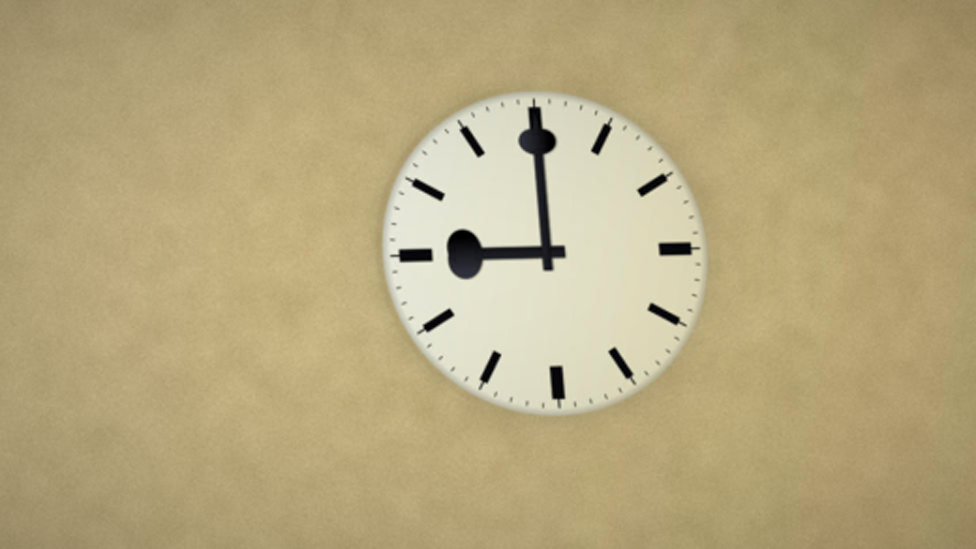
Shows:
{"hour": 9, "minute": 0}
